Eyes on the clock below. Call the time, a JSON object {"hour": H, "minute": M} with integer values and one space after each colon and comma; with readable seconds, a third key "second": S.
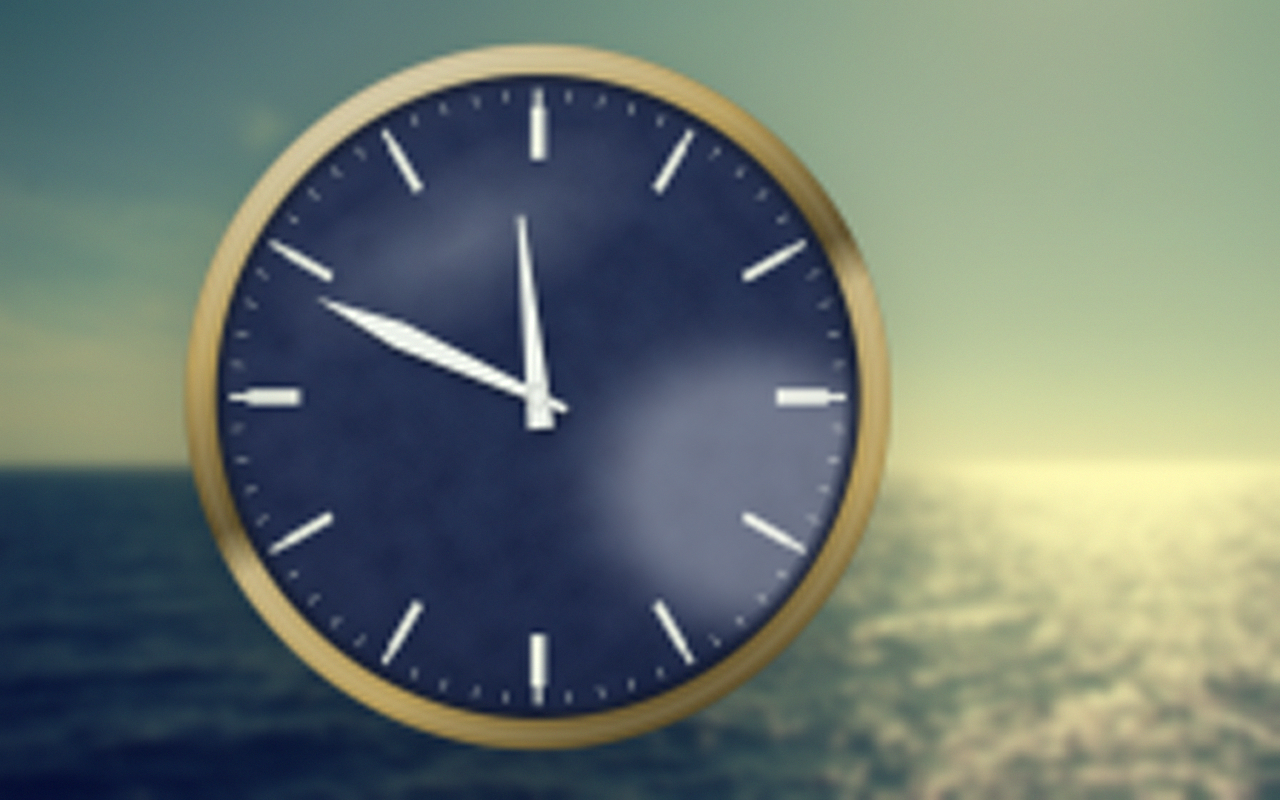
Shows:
{"hour": 11, "minute": 49}
